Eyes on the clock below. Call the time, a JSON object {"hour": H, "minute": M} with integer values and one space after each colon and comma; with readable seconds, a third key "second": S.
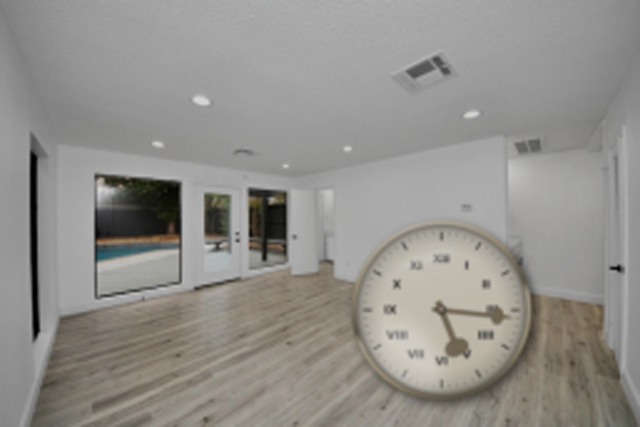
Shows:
{"hour": 5, "minute": 16}
